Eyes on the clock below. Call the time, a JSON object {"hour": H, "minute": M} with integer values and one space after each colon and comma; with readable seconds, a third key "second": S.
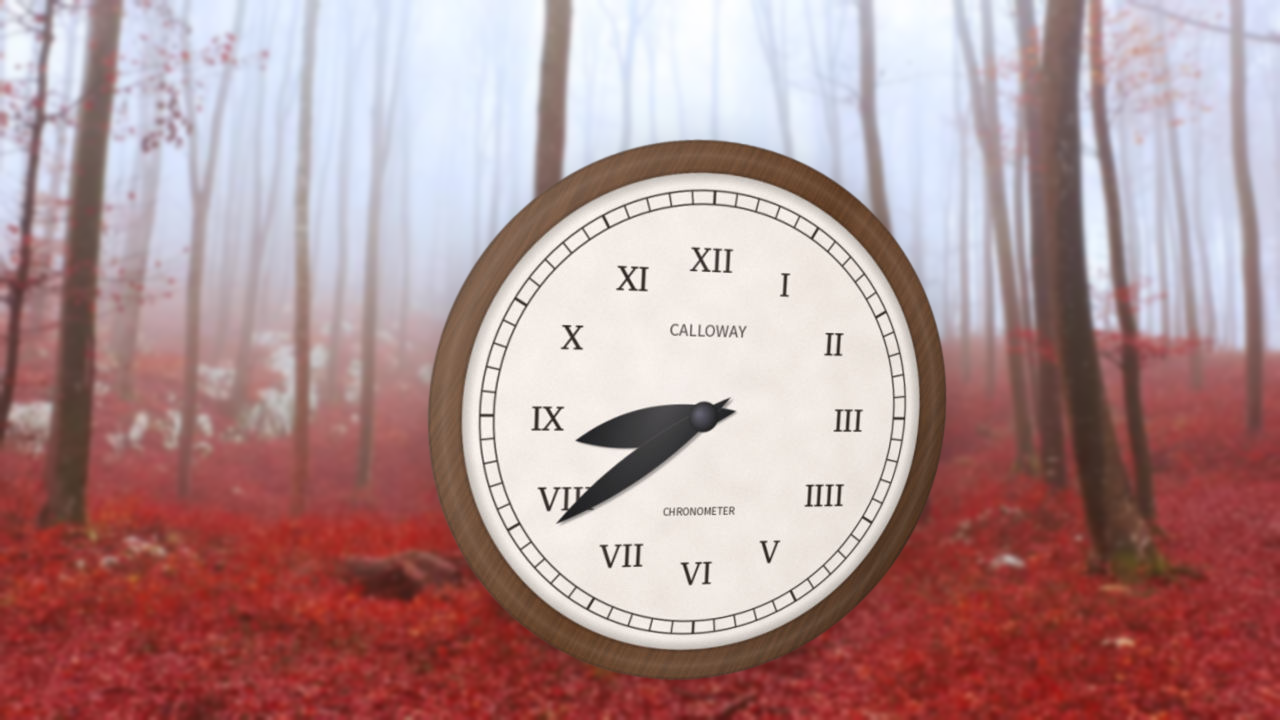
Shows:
{"hour": 8, "minute": 39}
